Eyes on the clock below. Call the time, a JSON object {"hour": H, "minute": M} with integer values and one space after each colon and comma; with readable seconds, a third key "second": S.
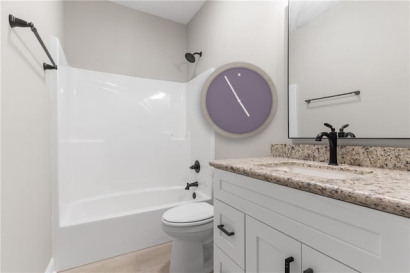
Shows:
{"hour": 4, "minute": 55}
